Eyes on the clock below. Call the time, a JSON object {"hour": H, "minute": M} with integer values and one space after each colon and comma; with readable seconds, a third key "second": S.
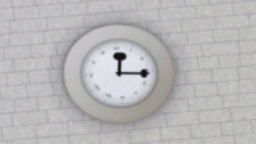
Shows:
{"hour": 12, "minute": 16}
